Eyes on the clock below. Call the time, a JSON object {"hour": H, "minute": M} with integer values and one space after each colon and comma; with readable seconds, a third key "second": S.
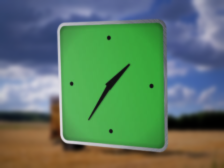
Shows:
{"hour": 1, "minute": 36}
